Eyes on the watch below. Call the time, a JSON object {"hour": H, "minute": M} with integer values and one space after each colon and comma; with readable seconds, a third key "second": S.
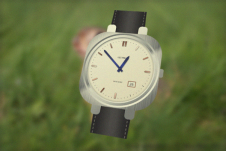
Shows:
{"hour": 12, "minute": 52}
